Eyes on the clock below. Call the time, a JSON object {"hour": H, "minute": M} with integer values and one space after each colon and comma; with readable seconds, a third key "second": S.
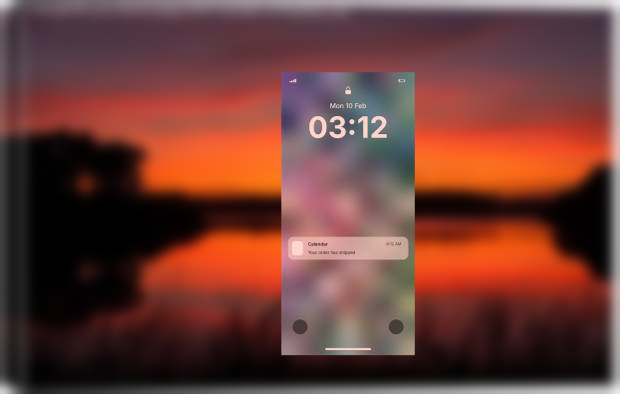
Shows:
{"hour": 3, "minute": 12}
